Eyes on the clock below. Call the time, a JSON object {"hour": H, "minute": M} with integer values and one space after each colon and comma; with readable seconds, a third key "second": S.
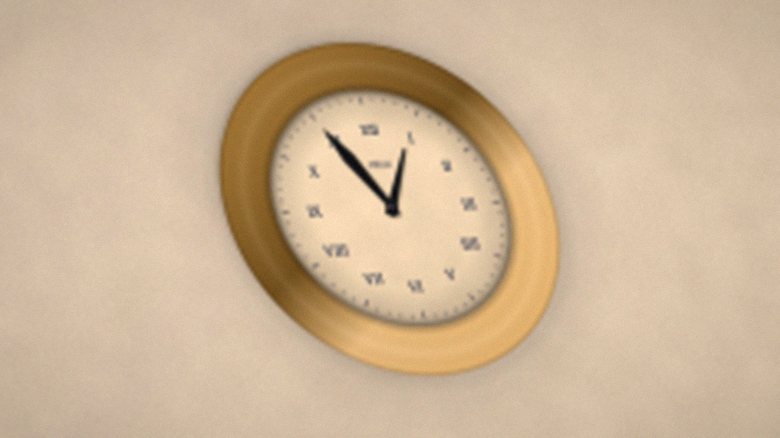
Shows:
{"hour": 12, "minute": 55}
